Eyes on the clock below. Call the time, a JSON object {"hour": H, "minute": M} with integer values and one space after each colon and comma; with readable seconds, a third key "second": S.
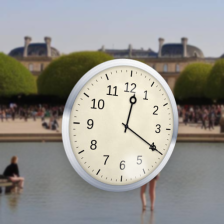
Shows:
{"hour": 12, "minute": 20}
